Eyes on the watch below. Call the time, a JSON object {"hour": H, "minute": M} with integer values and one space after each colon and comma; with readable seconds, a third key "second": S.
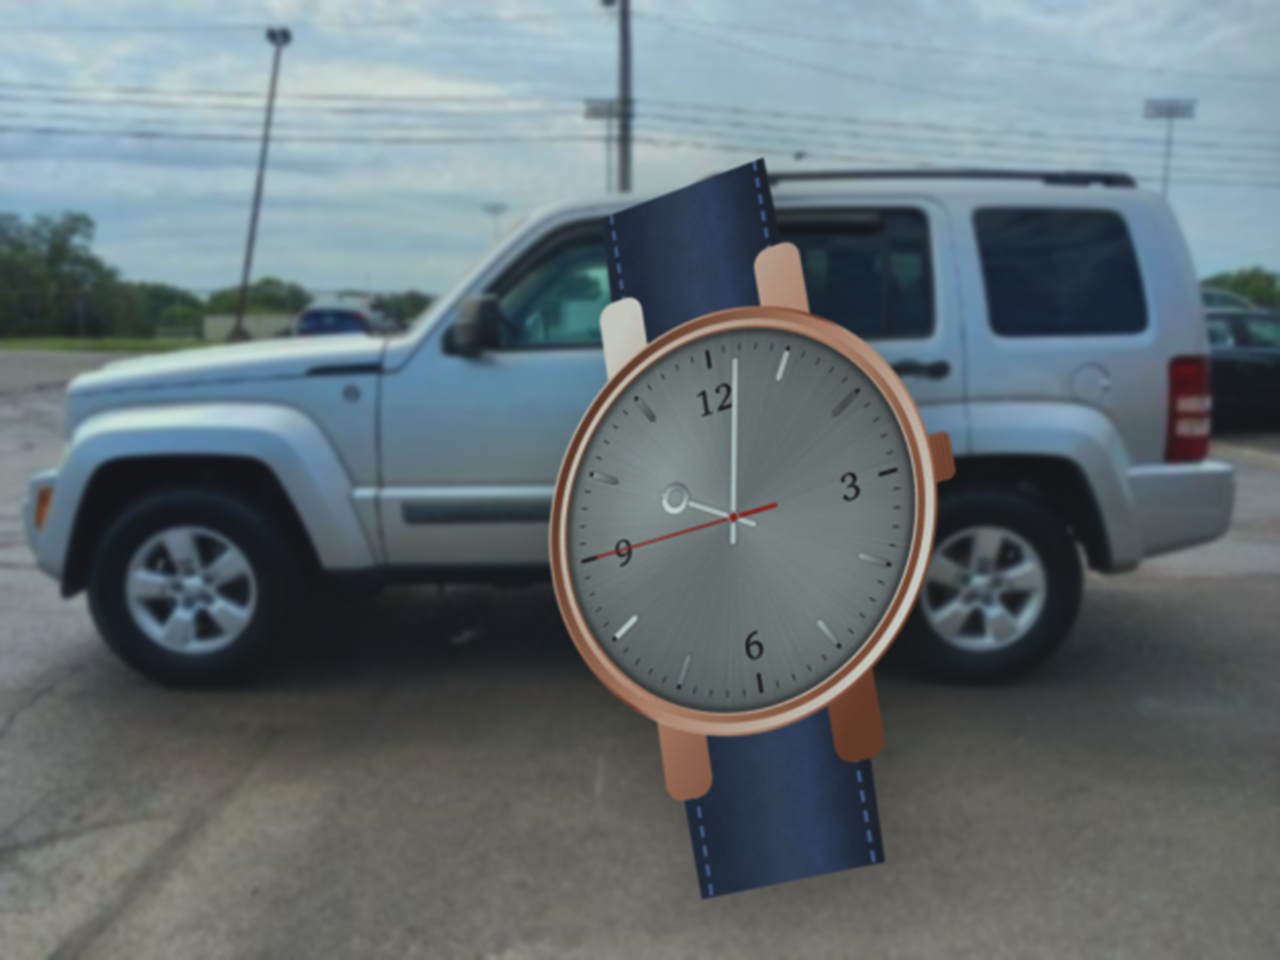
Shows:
{"hour": 10, "minute": 1, "second": 45}
